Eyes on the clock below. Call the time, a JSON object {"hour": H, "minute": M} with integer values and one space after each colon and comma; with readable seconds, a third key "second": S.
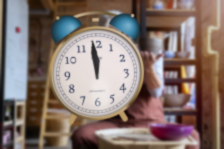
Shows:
{"hour": 11, "minute": 59}
